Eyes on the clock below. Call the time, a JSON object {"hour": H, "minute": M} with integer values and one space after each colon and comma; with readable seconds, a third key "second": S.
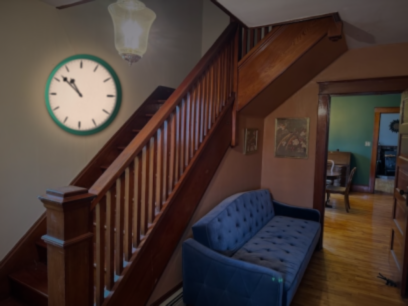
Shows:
{"hour": 10, "minute": 52}
